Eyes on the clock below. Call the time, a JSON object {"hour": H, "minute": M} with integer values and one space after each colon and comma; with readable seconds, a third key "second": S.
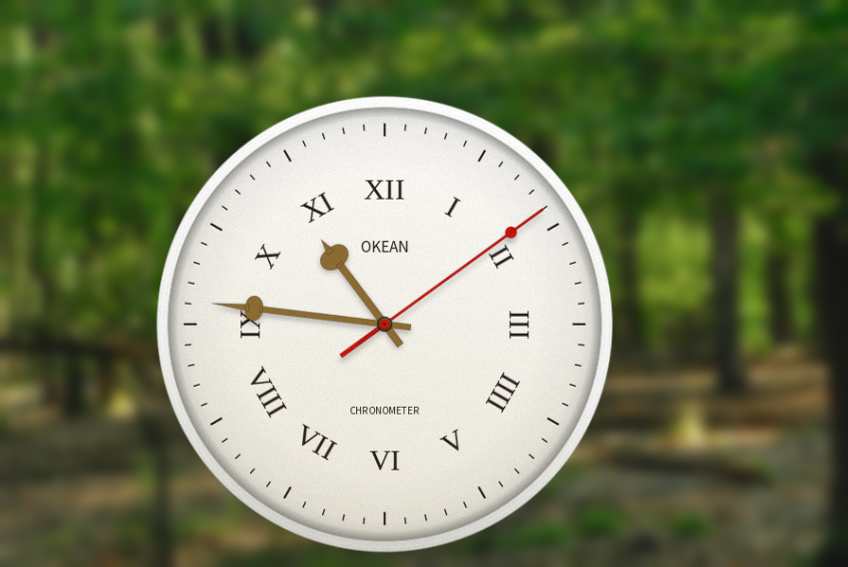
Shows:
{"hour": 10, "minute": 46, "second": 9}
